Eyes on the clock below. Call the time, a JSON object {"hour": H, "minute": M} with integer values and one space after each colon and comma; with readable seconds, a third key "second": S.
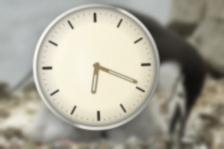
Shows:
{"hour": 6, "minute": 19}
